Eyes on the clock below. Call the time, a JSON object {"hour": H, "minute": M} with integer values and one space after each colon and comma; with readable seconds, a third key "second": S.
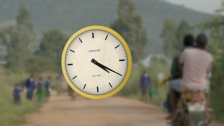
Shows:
{"hour": 4, "minute": 20}
